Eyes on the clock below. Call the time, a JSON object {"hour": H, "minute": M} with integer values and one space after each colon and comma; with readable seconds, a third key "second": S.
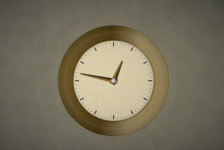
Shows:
{"hour": 12, "minute": 47}
